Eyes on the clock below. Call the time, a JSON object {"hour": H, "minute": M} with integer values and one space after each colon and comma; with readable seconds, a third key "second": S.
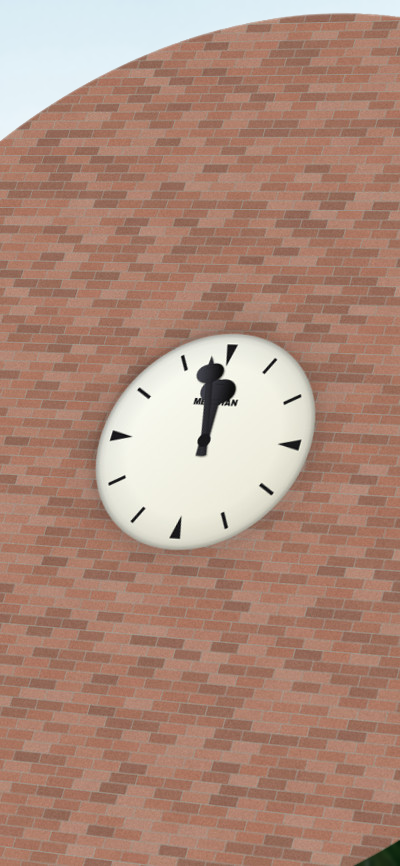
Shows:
{"hour": 11, "minute": 58}
